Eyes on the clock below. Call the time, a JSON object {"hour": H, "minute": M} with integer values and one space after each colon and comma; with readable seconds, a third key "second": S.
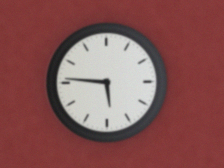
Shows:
{"hour": 5, "minute": 46}
